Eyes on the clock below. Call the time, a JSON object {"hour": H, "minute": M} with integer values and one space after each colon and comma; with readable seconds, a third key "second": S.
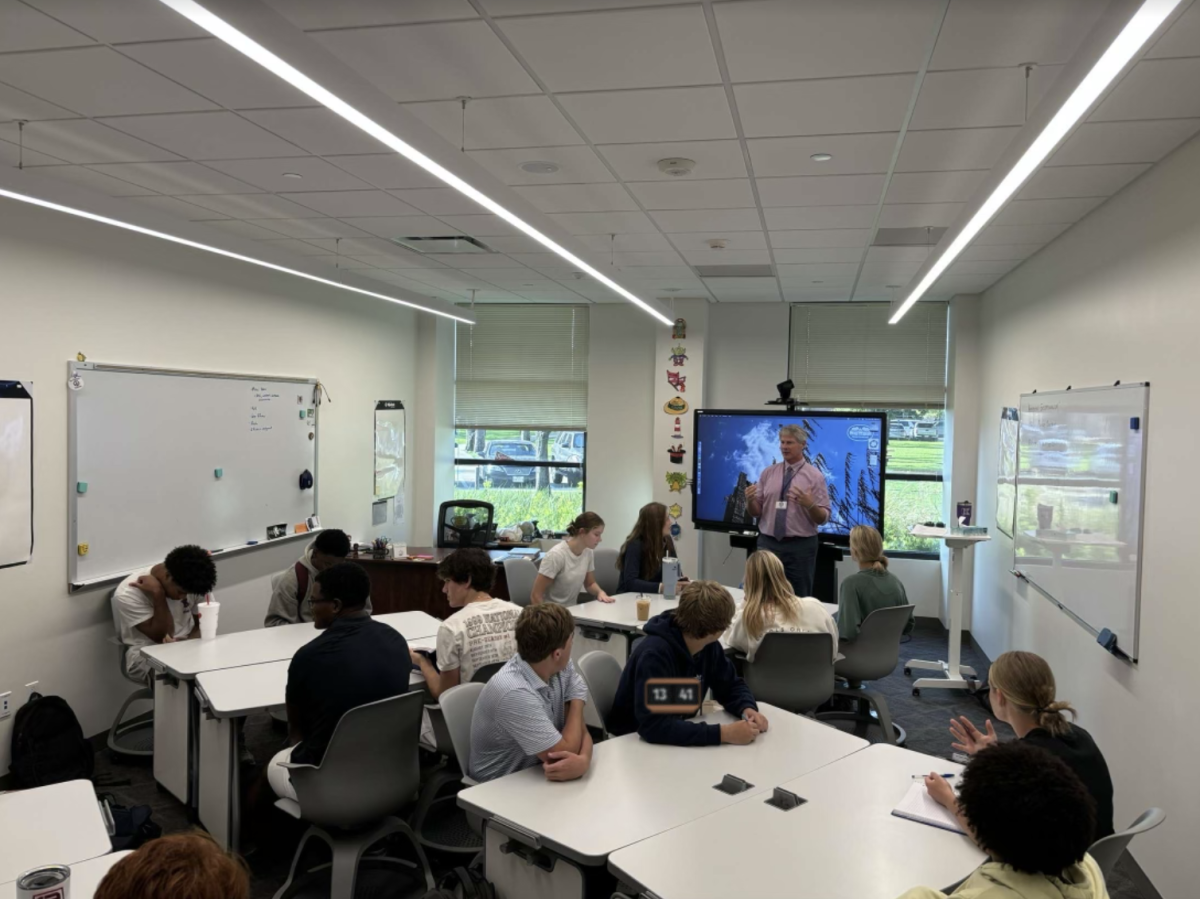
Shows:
{"hour": 13, "minute": 41}
